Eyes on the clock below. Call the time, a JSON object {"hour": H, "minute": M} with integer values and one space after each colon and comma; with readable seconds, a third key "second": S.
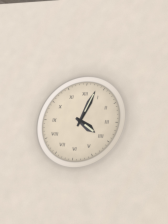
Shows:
{"hour": 4, "minute": 3}
